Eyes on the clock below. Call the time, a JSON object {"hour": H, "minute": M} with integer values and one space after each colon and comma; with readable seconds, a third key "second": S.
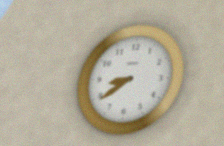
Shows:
{"hour": 8, "minute": 39}
